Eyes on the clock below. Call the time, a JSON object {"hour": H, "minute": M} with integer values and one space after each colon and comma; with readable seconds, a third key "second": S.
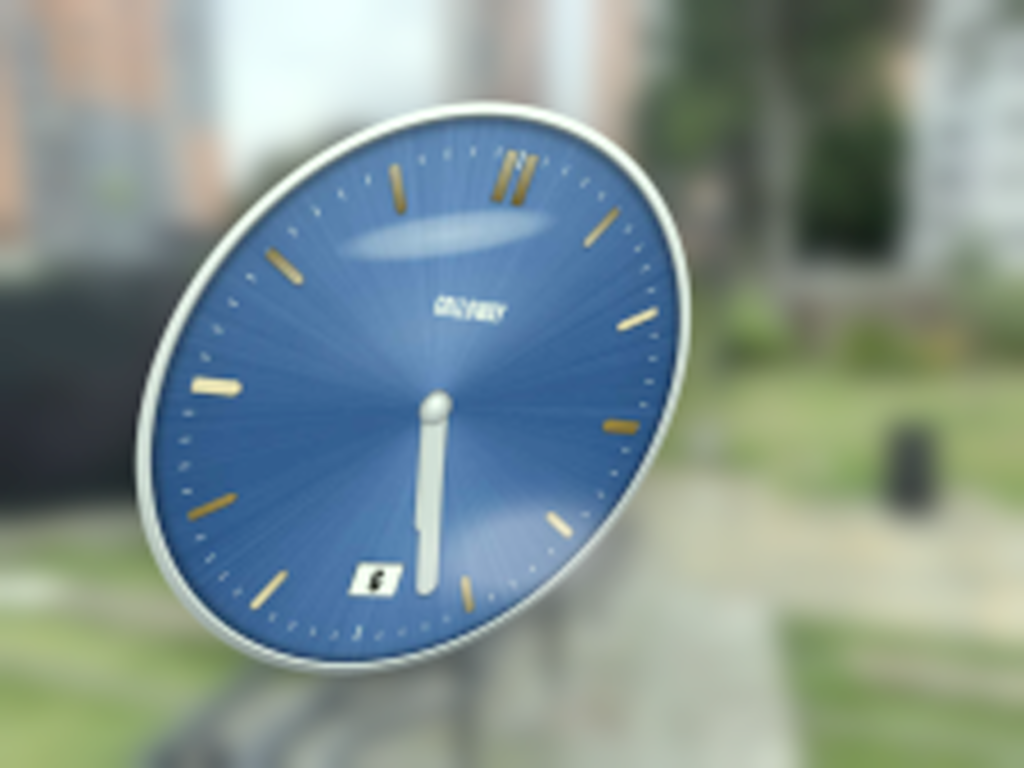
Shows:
{"hour": 5, "minute": 27}
